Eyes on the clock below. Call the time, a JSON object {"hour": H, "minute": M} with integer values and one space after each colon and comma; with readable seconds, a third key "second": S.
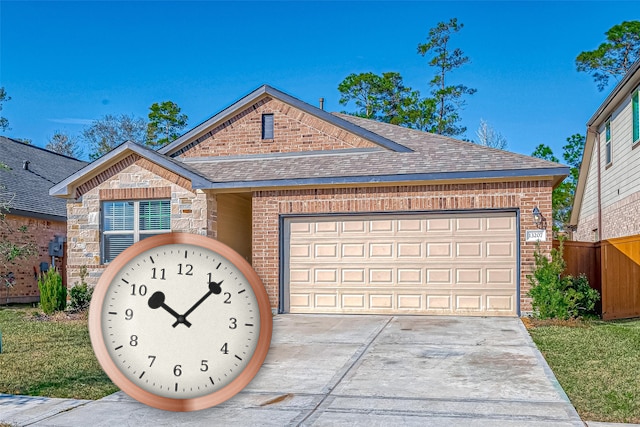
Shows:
{"hour": 10, "minute": 7}
